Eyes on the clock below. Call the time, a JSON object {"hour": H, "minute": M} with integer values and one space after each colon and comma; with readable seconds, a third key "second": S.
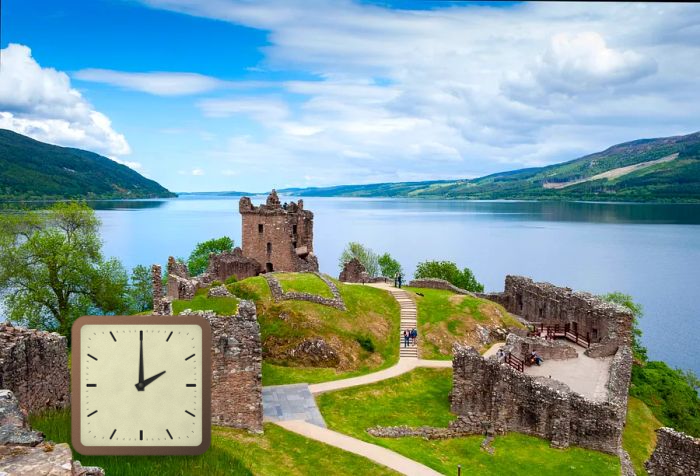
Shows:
{"hour": 2, "minute": 0}
